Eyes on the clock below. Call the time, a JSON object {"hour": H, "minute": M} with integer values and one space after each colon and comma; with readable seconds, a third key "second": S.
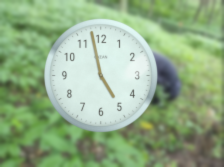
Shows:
{"hour": 4, "minute": 58}
